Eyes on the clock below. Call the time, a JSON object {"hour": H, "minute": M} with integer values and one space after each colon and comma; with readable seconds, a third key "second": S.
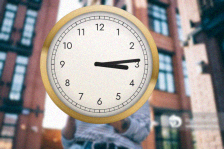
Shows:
{"hour": 3, "minute": 14}
